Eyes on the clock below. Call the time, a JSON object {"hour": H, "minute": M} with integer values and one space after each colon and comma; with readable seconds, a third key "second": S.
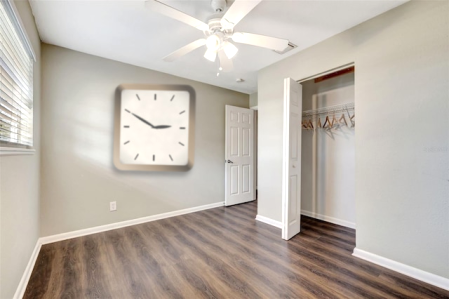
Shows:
{"hour": 2, "minute": 50}
